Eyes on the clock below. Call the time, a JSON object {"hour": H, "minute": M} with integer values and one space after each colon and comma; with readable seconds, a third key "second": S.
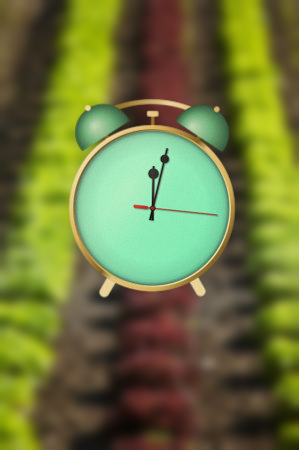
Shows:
{"hour": 12, "minute": 2, "second": 16}
